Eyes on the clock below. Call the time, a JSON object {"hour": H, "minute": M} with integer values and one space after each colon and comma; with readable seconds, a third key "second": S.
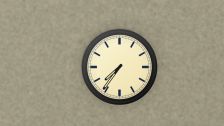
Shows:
{"hour": 7, "minute": 36}
